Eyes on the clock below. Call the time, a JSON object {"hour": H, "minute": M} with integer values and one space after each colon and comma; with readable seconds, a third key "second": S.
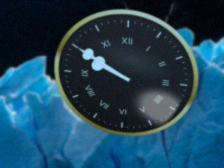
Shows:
{"hour": 9, "minute": 50}
